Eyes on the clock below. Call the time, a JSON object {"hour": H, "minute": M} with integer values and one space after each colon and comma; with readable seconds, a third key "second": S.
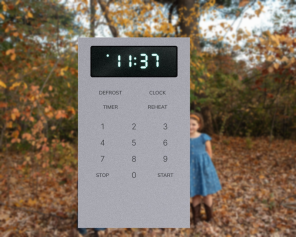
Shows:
{"hour": 11, "minute": 37}
